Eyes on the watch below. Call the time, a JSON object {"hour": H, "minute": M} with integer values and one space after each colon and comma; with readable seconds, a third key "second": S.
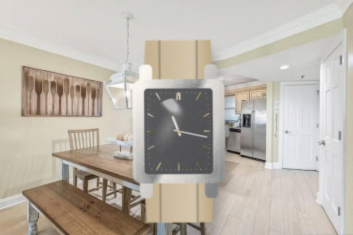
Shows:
{"hour": 11, "minute": 17}
